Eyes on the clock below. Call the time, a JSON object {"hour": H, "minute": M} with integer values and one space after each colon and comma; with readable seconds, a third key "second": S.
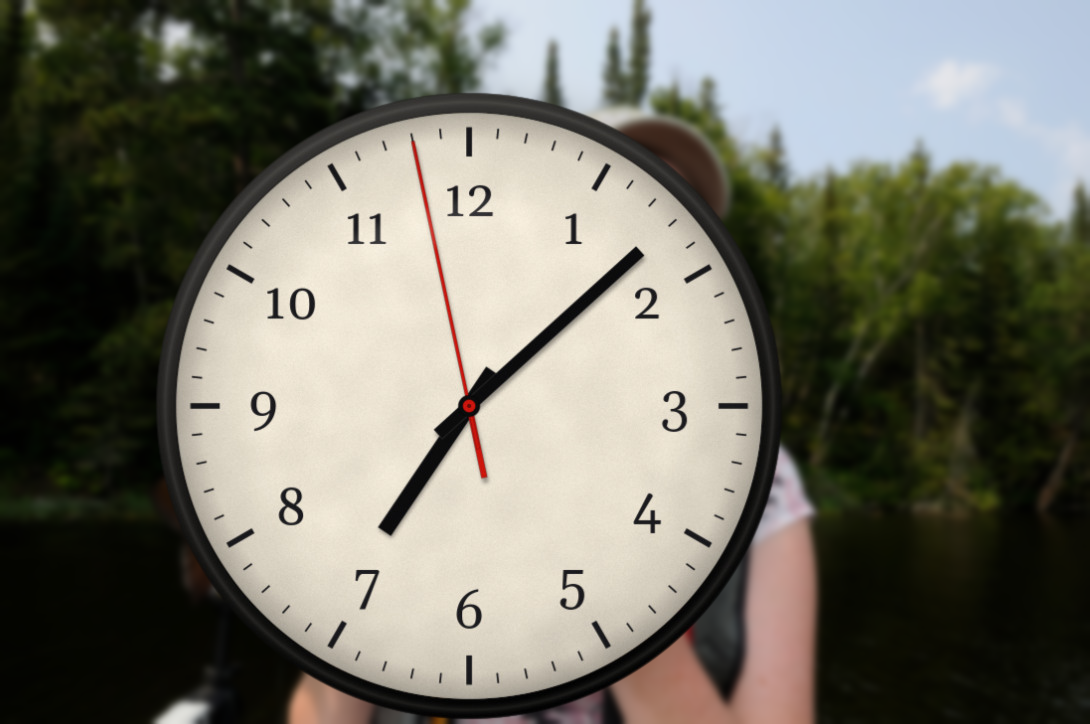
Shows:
{"hour": 7, "minute": 7, "second": 58}
